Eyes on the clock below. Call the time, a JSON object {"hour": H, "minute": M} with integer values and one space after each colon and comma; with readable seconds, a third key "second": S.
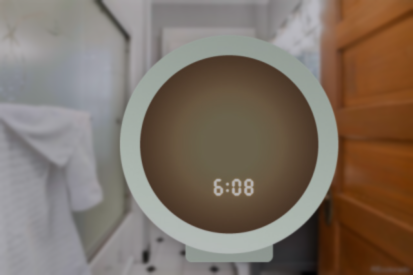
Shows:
{"hour": 6, "minute": 8}
